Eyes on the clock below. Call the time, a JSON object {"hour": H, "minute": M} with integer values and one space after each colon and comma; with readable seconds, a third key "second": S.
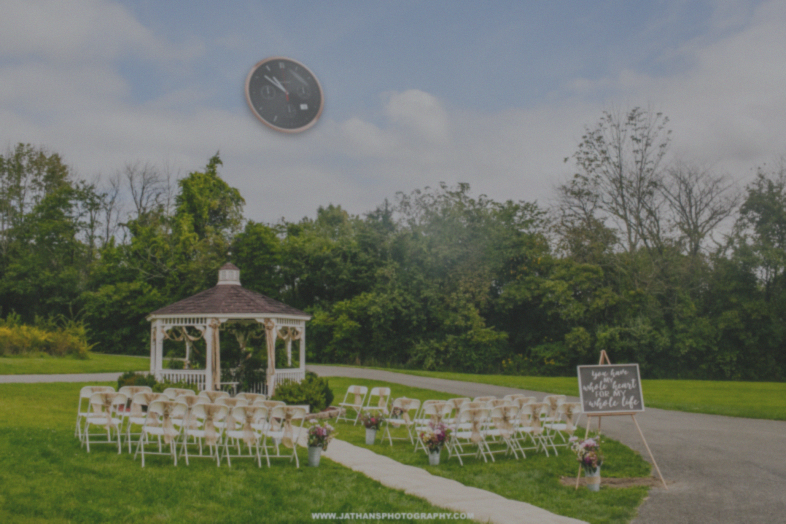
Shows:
{"hour": 10, "minute": 52}
